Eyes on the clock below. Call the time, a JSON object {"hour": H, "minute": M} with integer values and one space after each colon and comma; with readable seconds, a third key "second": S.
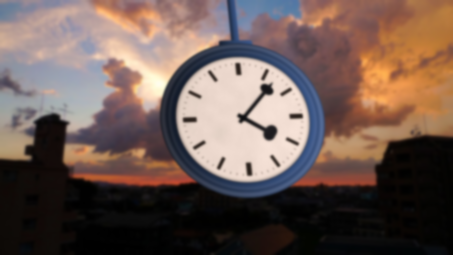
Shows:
{"hour": 4, "minute": 7}
